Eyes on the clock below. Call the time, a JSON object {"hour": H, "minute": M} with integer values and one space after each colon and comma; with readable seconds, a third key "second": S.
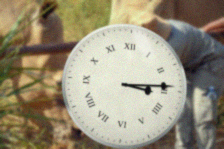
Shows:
{"hour": 3, "minute": 14}
